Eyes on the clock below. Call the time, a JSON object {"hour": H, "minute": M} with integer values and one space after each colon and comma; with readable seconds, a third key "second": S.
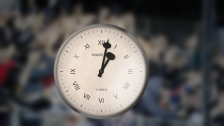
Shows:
{"hour": 1, "minute": 2}
